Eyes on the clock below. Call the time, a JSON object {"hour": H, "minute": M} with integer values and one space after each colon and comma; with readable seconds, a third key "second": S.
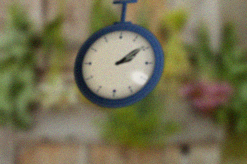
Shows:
{"hour": 2, "minute": 9}
